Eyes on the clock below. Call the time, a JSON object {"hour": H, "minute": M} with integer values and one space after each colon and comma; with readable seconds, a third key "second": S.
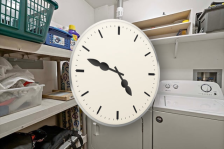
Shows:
{"hour": 4, "minute": 48}
